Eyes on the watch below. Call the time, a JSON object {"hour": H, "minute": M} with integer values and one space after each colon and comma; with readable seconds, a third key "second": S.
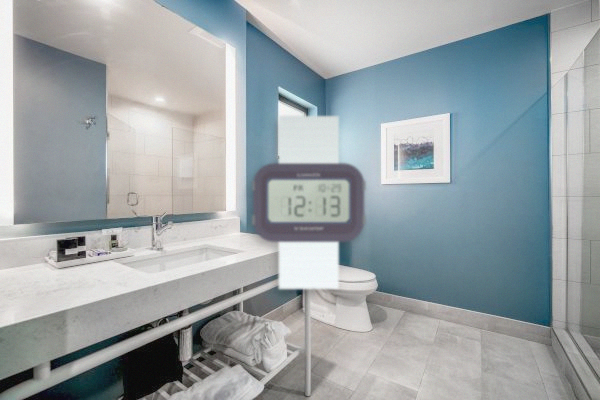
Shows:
{"hour": 12, "minute": 13}
